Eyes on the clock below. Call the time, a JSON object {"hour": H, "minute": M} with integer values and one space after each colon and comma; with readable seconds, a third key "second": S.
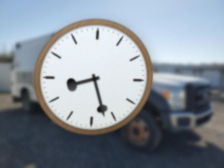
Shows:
{"hour": 8, "minute": 27}
